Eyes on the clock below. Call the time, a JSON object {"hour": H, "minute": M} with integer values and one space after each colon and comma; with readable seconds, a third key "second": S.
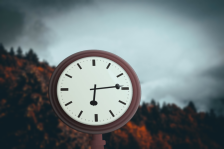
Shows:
{"hour": 6, "minute": 14}
